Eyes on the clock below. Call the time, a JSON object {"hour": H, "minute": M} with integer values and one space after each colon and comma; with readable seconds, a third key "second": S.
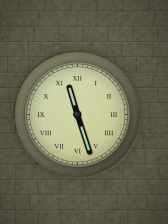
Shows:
{"hour": 11, "minute": 27}
